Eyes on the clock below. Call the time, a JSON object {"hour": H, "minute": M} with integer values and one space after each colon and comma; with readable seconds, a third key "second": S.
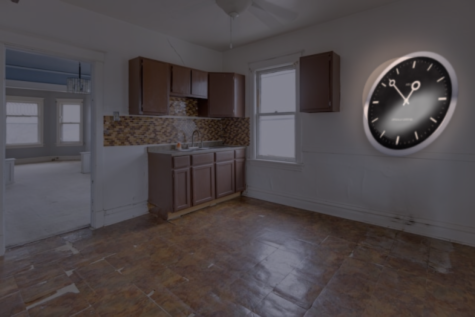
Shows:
{"hour": 12, "minute": 52}
